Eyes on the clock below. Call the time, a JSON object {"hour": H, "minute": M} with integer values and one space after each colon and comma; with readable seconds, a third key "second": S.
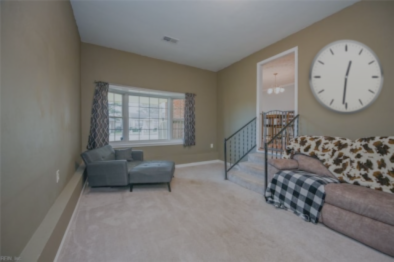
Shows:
{"hour": 12, "minute": 31}
